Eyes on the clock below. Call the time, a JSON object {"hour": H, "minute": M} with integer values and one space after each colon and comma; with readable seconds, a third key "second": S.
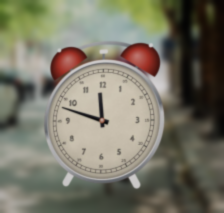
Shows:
{"hour": 11, "minute": 48}
